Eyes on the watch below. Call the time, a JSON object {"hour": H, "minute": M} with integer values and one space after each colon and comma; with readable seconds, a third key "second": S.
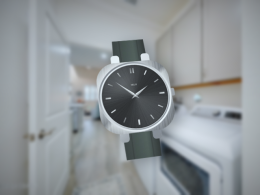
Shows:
{"hour": 1, "minute": 52}
